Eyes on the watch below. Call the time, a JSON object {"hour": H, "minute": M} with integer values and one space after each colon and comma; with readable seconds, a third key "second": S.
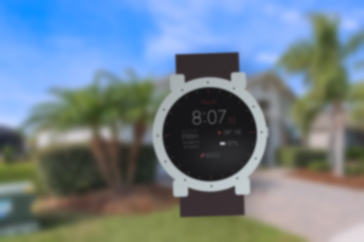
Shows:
{"hour": 8, "minute": 7}
